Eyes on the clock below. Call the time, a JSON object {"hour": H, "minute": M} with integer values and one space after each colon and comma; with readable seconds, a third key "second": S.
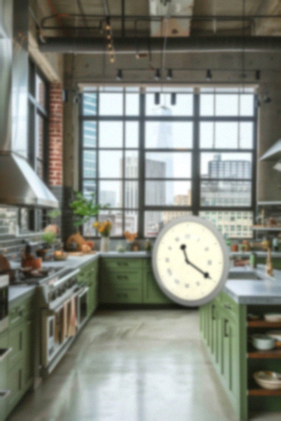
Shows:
{"hour": 11, "minute": 20}
